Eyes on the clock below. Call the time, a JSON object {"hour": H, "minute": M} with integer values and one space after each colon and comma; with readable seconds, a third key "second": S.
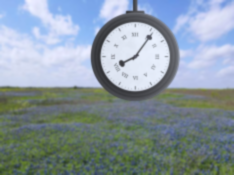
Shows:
{"hour": 8, "minute": 6}
